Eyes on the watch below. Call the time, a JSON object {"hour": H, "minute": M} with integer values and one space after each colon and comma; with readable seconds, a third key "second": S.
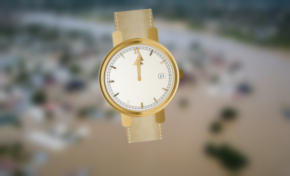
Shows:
{"hour": 12, "minute": 1}
